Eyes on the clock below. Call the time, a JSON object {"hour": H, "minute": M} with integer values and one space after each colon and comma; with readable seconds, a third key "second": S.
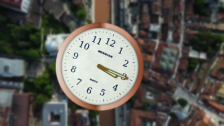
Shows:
{"hour": 3, "minute": 15}
